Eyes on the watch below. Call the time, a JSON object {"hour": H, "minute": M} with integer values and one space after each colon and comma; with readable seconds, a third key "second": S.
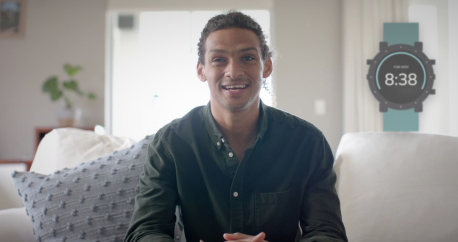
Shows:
{"hour": 8, "minute": 38}
